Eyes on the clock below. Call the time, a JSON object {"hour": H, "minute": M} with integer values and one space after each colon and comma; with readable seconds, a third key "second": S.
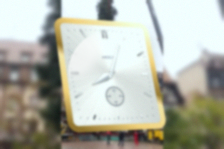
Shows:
{"hour": 8, "minute": 4}
